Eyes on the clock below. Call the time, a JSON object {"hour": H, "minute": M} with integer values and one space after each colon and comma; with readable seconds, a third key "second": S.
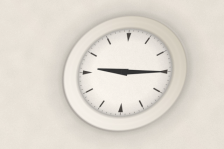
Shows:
{"hour": 9, "minute": 15}
